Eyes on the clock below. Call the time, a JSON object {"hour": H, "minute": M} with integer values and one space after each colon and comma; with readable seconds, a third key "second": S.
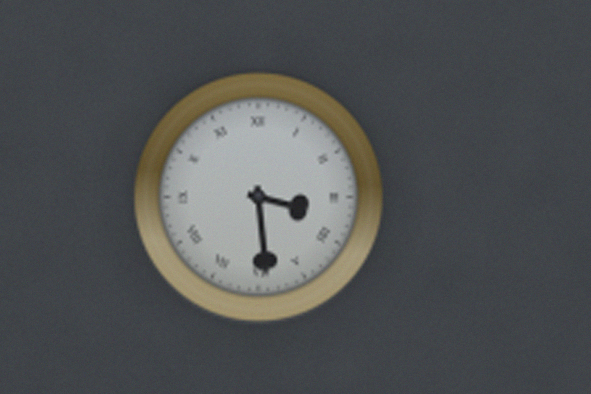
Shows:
{"hour": 3, "minute": 29}
